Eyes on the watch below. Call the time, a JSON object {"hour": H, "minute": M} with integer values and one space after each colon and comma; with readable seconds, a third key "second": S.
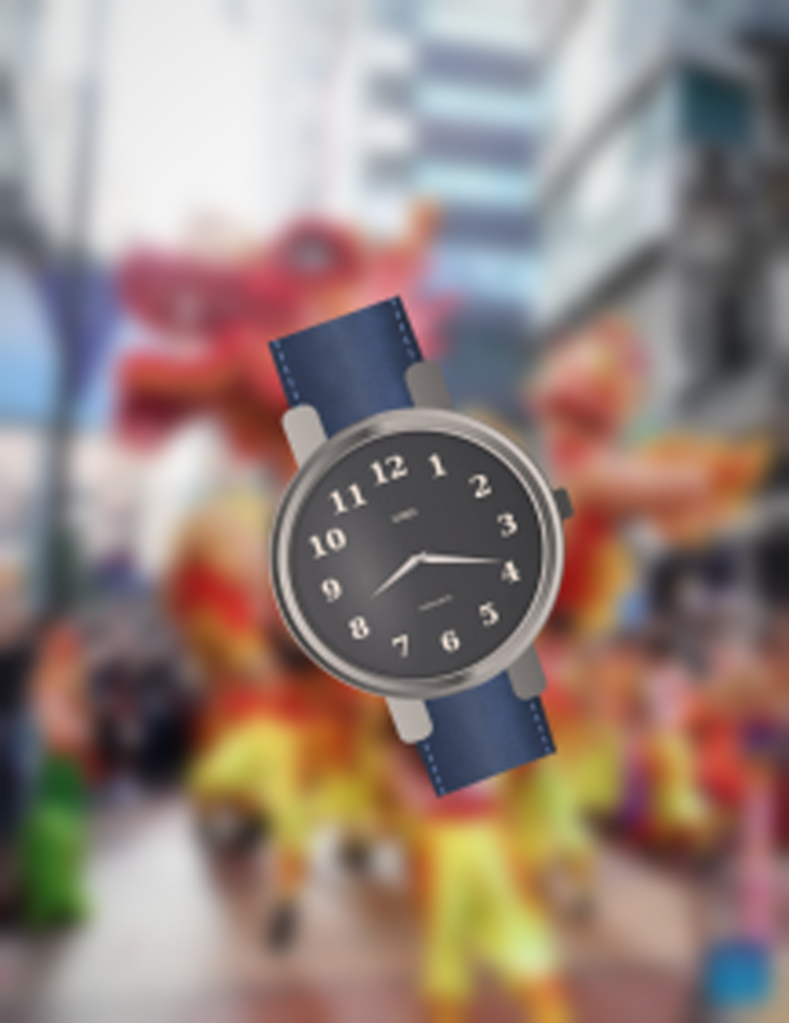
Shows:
{"hour": 8, "minute": 19}
